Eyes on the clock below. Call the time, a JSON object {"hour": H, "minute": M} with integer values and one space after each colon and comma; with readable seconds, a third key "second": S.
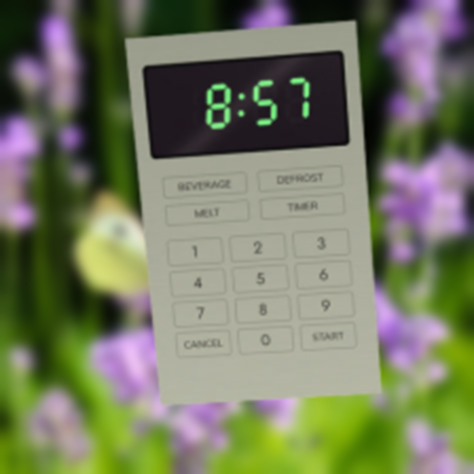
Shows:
{"hour": 8, "minute": 57}
